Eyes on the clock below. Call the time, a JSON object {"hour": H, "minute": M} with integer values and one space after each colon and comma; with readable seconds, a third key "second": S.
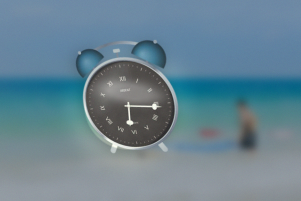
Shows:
{"hour": 6, "minute": 16}
